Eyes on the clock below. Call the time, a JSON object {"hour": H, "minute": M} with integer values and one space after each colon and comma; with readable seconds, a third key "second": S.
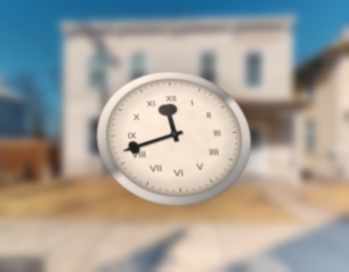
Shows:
{"hour": 11, "minute": 42}
